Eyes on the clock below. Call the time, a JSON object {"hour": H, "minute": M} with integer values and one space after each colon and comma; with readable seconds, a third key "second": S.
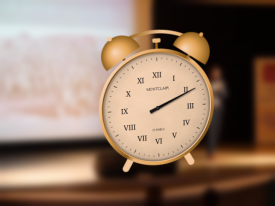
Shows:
{"hour": 2, "minute": 11}
